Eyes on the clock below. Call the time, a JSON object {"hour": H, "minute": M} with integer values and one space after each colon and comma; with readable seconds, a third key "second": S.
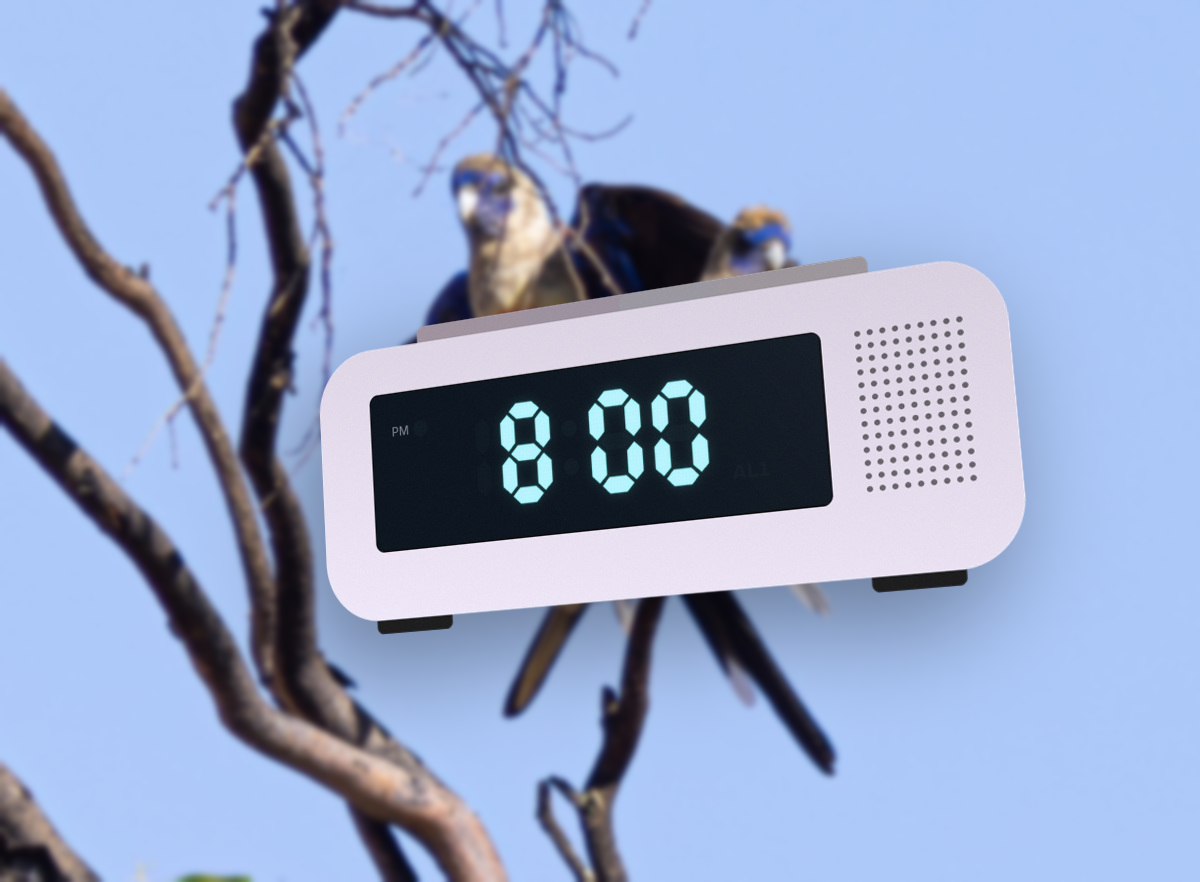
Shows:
{"hour": 8, "minute": 0}
